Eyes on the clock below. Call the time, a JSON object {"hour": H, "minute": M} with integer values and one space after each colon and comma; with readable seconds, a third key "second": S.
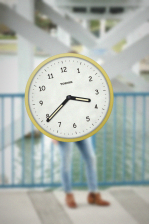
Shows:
{"hour": 3, "minute": 39}
